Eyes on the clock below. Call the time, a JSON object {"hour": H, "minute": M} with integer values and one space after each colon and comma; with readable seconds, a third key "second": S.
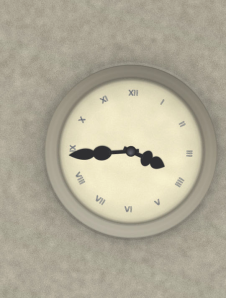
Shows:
{"hour": 3, "minute": 44}
